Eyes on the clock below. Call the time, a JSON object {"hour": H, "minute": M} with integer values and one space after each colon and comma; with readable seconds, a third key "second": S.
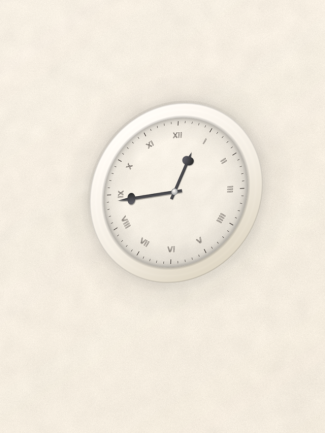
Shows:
{"hour": 12, "minute": 44}
